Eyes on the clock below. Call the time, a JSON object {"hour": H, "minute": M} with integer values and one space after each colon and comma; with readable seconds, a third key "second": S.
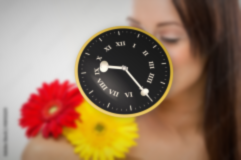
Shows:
{"hour": 9, "minute": 25}
